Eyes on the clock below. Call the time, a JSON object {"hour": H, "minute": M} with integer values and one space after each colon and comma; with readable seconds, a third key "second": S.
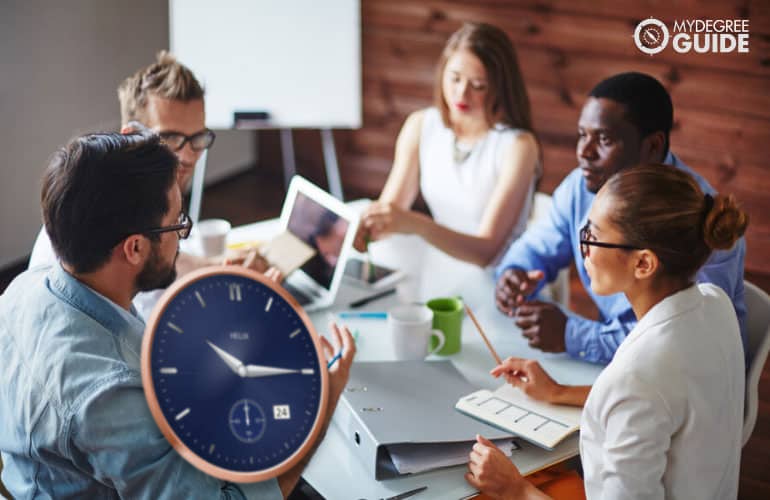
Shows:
{"hour": 10, "minute": 15}
